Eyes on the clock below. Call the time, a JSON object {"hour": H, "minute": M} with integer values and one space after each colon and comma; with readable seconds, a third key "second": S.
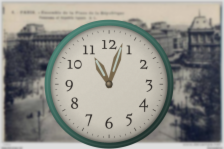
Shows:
{"hour": 11, "minute": 3}
